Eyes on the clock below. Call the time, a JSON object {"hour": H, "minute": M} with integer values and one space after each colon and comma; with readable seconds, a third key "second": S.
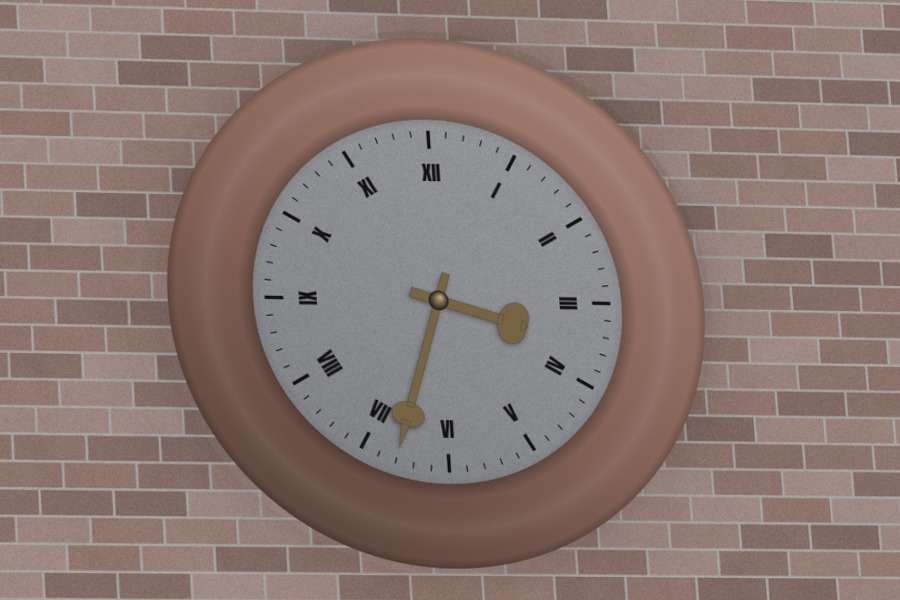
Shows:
{"hour": 3, "minute": 33}
